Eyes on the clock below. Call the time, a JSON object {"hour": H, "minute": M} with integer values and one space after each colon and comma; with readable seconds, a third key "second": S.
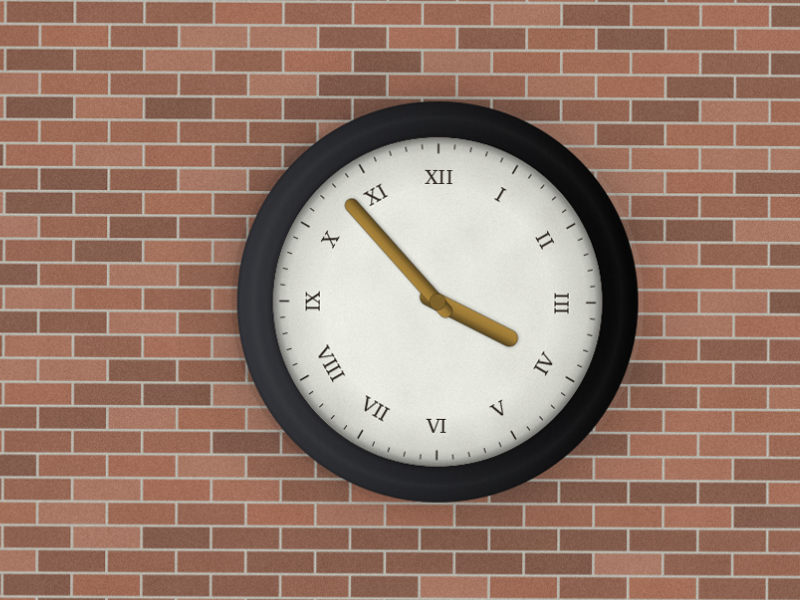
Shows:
{"hour": 3, "minute": 53}
